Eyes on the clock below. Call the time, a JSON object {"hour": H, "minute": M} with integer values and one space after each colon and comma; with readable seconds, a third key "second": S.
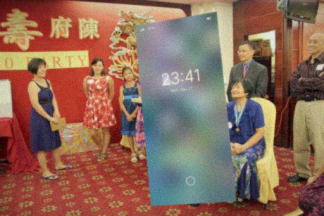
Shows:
{"hour": 23, "minute": 41}
